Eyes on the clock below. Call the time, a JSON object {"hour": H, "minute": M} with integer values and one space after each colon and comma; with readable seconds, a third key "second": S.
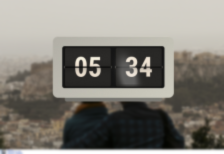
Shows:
{"hour": 5, "minute": 34}
